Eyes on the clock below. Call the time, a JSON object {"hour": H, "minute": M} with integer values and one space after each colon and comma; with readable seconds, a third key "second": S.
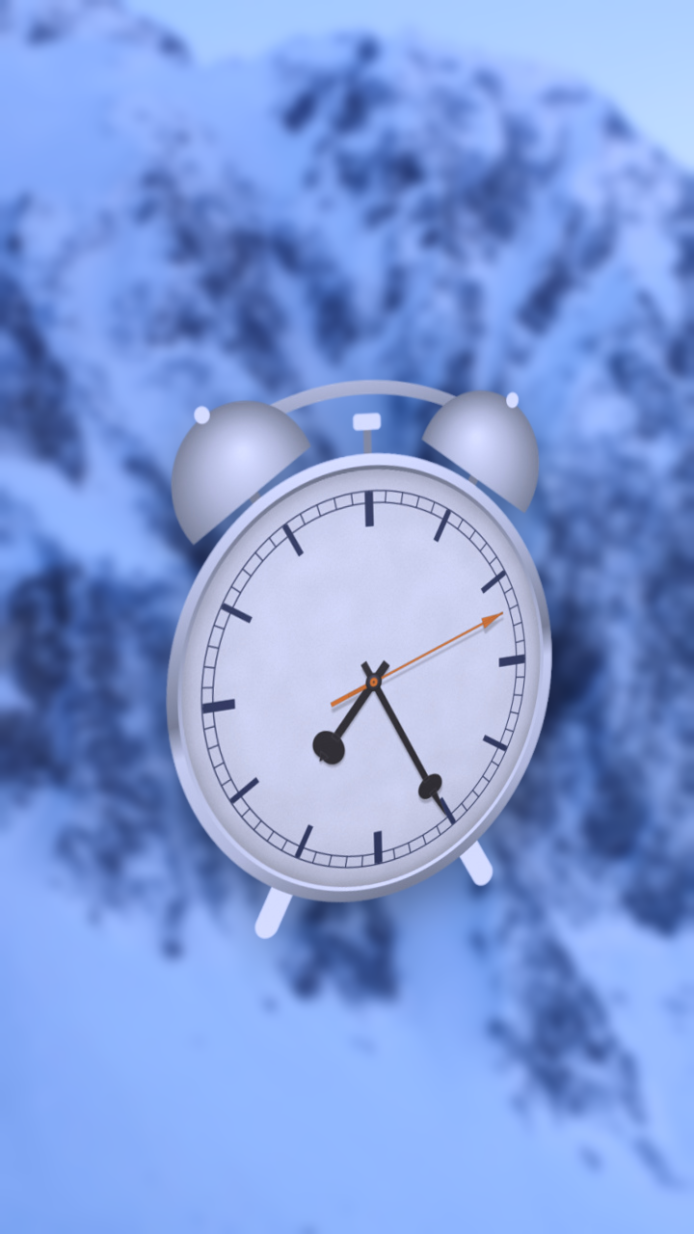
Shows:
{"hour": 7, "minute": 25, "second": 12}
